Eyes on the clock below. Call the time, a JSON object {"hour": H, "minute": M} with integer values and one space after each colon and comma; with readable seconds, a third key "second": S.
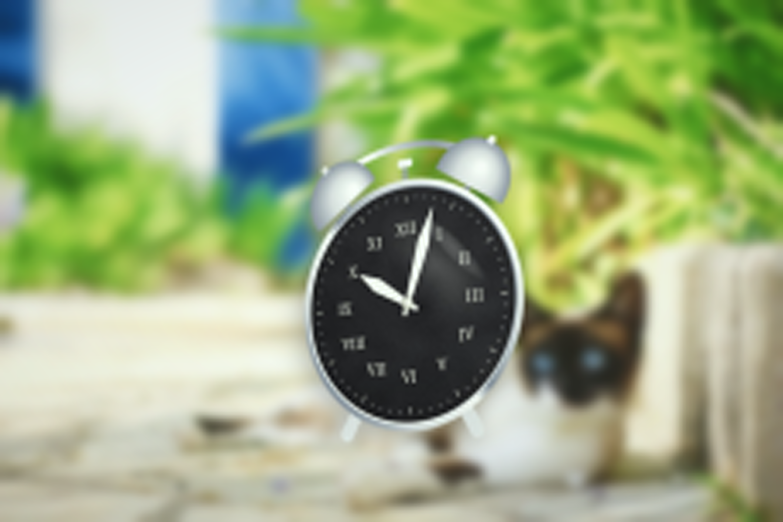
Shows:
{"hour": 10, "minute": 3}
